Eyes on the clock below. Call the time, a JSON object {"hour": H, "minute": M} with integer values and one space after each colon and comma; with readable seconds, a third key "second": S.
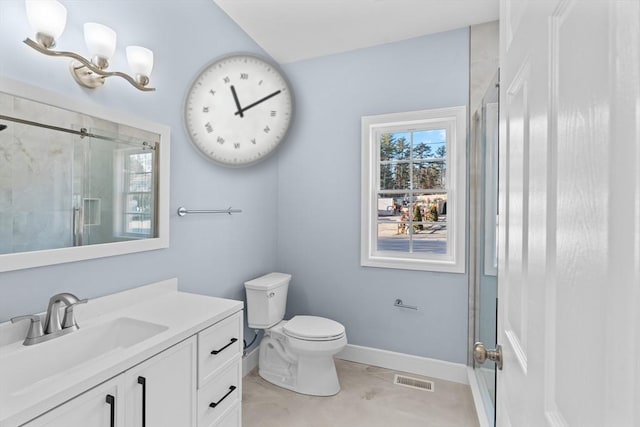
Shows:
{"hour": 11, "minute": 10}
